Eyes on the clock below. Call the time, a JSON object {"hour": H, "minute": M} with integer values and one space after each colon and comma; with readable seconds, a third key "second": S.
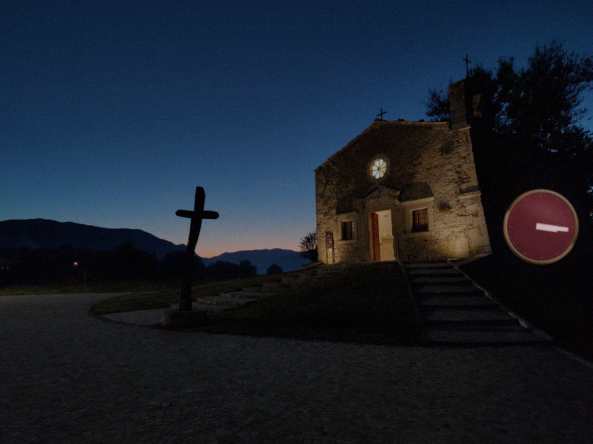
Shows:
{"hour": 3, "minute": 16}
